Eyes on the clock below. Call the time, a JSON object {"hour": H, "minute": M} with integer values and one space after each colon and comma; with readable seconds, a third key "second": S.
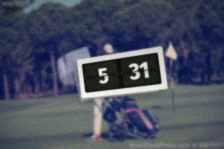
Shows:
{"hour": 5, "minute": 31}
